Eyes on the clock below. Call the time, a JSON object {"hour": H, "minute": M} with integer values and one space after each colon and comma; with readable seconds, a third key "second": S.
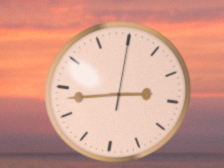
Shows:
{"hour": 2, "minute": 43, "second": 0}
